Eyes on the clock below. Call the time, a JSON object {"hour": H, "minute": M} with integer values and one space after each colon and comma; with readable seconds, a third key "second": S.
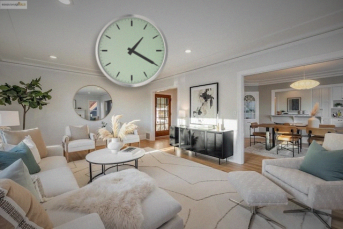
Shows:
{"hour": 1, "minute": 20}
